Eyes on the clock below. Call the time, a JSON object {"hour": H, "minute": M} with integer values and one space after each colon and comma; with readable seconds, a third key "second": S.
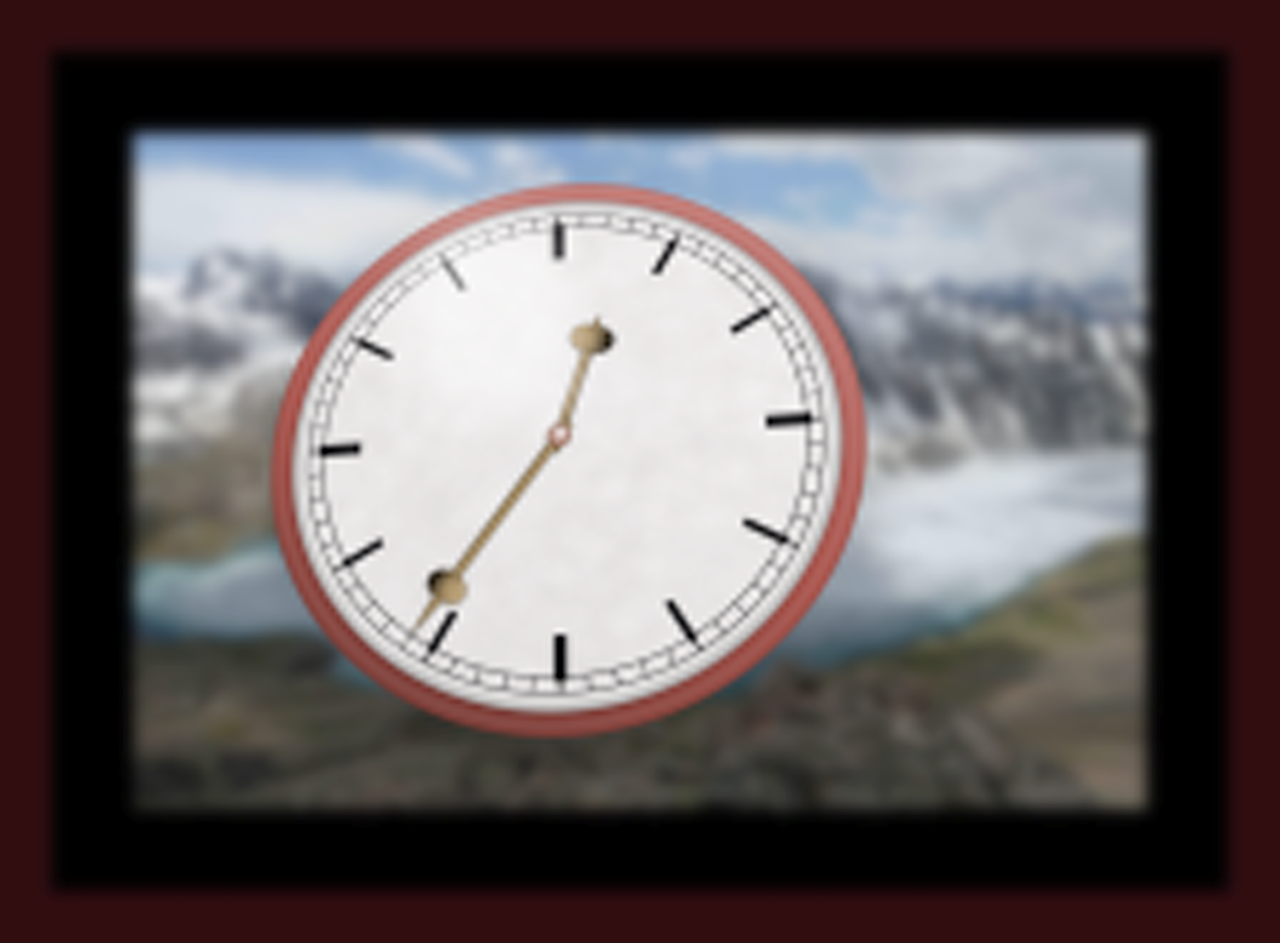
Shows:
{"hour": 12, "minute": 36}
